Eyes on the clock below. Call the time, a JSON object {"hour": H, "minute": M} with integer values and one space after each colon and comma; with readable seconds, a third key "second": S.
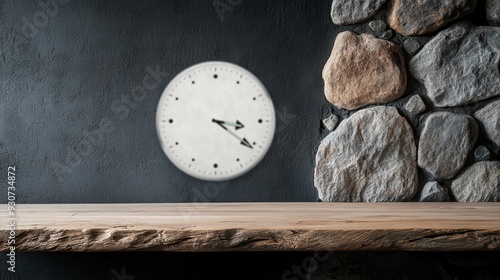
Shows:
{"hour": 3, "minute": 21}
